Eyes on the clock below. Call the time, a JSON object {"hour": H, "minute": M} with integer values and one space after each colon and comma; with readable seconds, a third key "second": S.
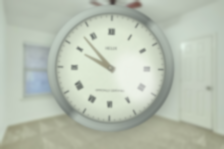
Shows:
{"hour": 9, "minute": 53}
